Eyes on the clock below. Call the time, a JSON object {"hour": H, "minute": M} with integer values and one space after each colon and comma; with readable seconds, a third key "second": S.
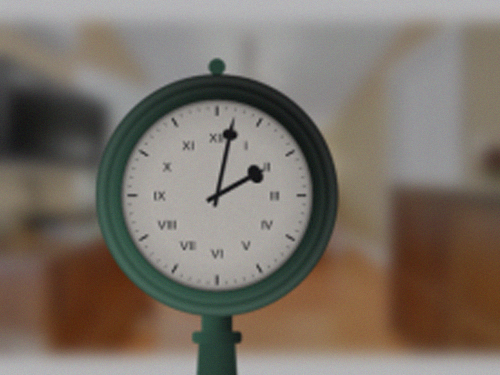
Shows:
{"hour": 2, "minute": 2}
